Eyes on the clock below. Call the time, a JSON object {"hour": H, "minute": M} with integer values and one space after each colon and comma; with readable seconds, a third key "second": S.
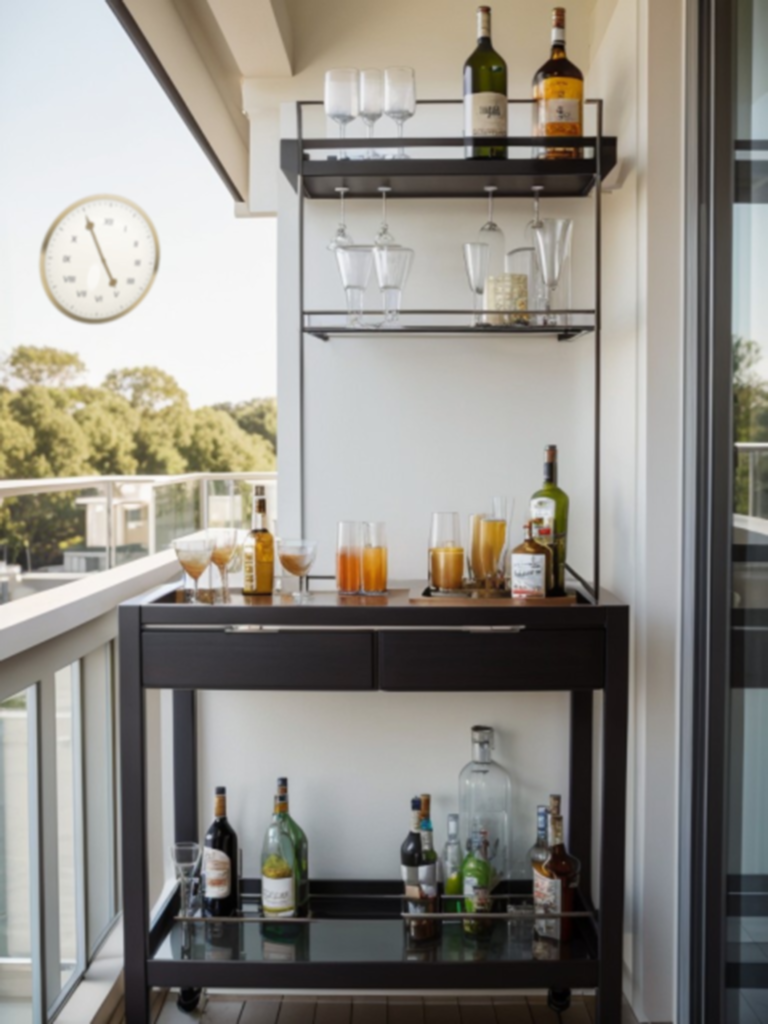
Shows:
{"hour": 4, "minute": 55}
